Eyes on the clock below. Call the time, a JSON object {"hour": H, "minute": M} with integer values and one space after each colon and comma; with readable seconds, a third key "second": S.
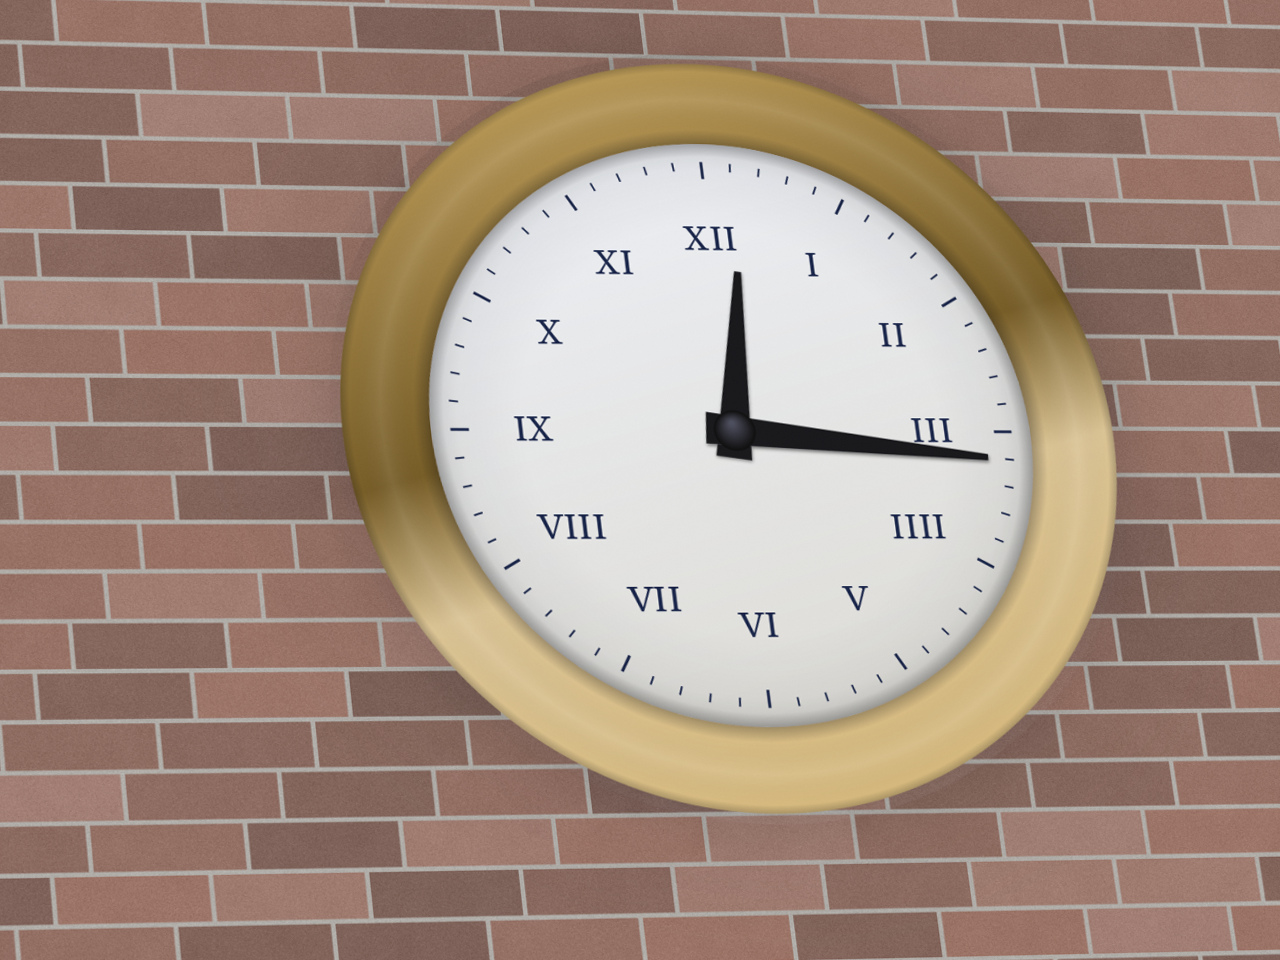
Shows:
{"hour": 12, "minute": 16}
